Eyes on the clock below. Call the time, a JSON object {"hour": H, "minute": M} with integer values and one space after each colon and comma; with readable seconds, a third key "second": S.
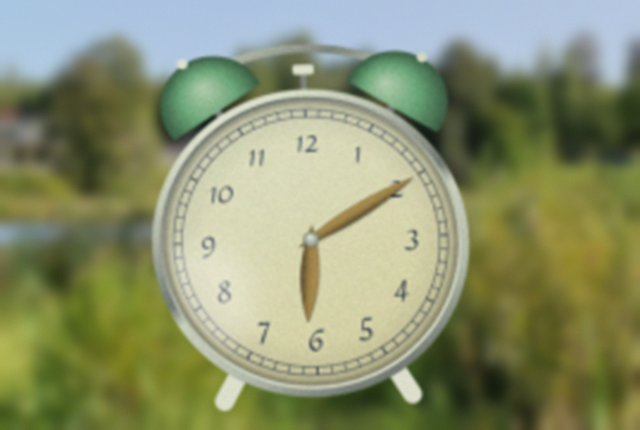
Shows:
{"hour": 6, "minute": 10}
